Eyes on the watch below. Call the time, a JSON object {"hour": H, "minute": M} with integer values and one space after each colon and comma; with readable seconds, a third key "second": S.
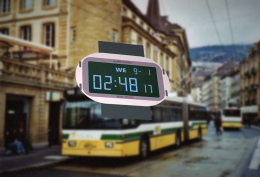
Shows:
{"hour": 2, "minute": 48, "second": 17}
